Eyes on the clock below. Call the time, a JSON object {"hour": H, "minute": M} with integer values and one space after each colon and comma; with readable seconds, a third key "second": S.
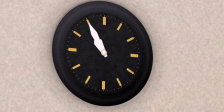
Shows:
{"hour": 10, "minute": 55}
